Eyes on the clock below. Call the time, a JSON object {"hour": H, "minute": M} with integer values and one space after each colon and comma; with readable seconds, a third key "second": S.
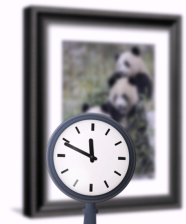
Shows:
{"hour": 11, "minute": 49}
